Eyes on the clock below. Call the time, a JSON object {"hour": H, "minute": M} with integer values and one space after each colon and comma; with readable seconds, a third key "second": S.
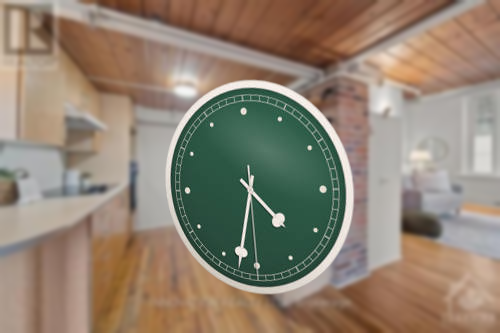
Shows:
{"hour": 4, "minute": 32, "second": 30}
